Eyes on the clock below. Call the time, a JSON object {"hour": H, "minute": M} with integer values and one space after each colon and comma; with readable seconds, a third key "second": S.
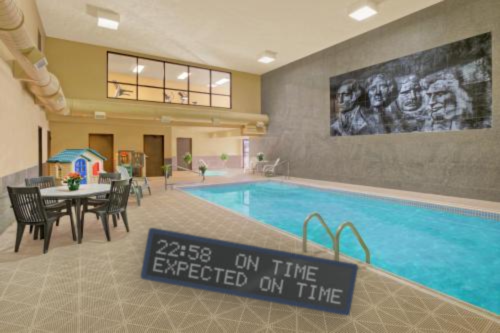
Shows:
{"hour": 22, "minute": 58}
